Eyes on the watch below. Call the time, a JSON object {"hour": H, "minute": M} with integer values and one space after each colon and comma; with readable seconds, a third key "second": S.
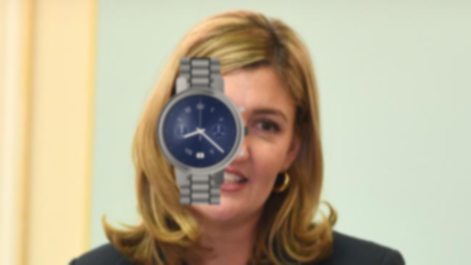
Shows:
{"hour": 8, "minute": 22}
